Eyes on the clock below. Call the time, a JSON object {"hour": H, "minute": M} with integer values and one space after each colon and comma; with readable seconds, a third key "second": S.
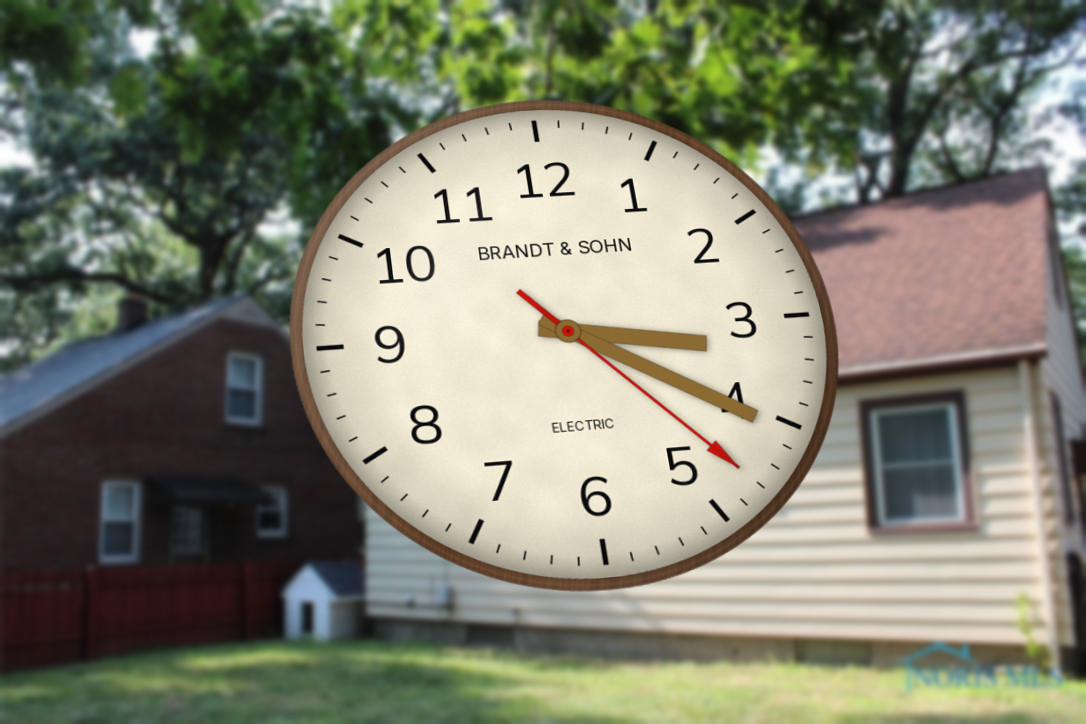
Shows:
{"hour": 3, "minute": 20, "second": 23}
